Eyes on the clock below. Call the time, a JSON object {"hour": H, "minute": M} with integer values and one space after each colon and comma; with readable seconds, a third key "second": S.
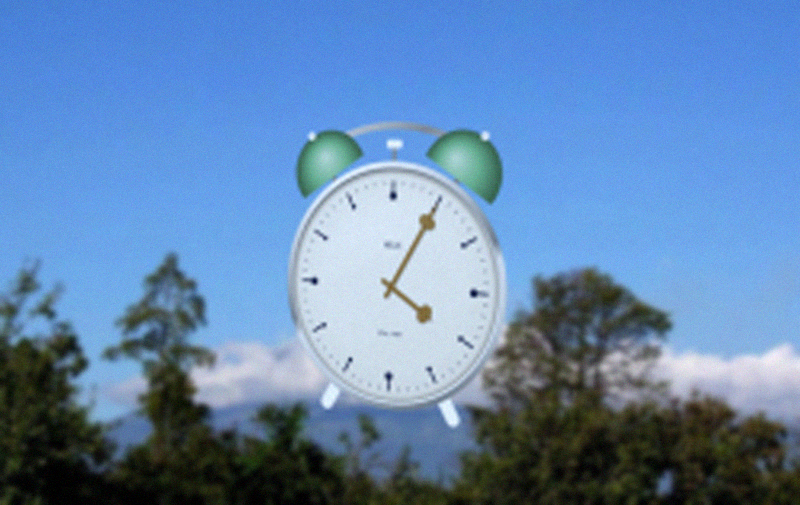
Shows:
{"hour": 4, "minute": 5}
